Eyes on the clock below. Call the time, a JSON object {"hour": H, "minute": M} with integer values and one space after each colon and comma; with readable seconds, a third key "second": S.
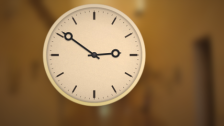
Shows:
{"hour": 2, "minute": 51}
